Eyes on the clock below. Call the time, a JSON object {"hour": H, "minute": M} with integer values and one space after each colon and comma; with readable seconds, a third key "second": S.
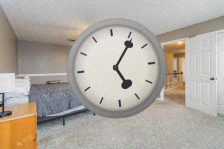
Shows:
{"hour": 5, "minute": 6}
